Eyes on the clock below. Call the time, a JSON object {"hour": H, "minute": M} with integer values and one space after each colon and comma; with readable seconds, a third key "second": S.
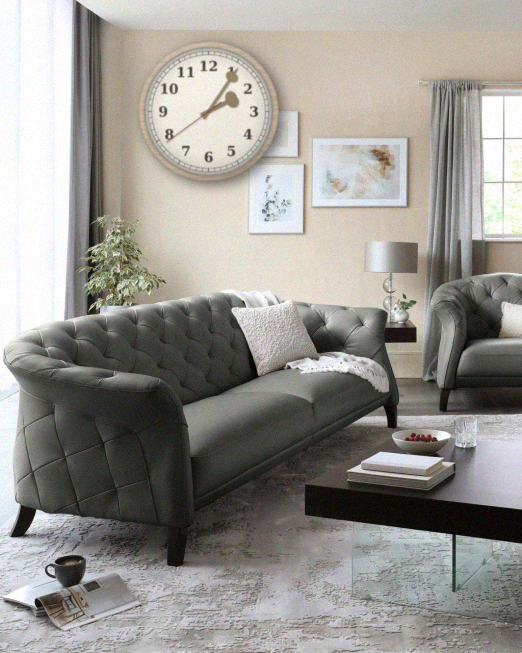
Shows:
{"hour": 2, "minute": 5, "second": 39}
